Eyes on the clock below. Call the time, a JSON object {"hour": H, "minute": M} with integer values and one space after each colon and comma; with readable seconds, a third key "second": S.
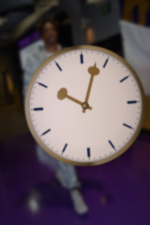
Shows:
{"hour": 10, "minute": 3}
